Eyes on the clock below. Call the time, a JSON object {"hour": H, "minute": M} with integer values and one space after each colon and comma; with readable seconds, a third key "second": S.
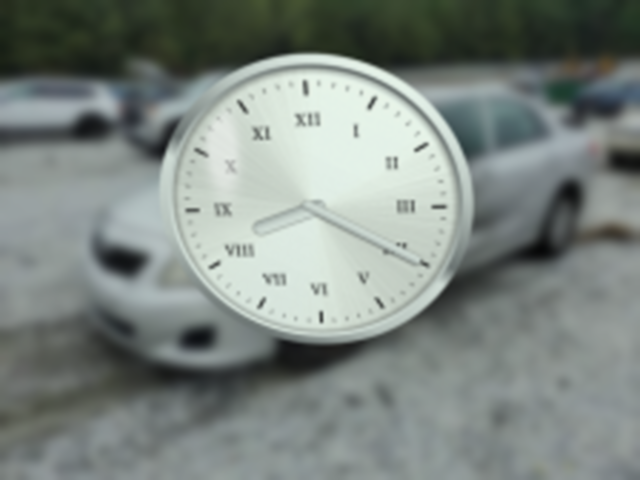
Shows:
{"hour": 8, "minute": 20}
